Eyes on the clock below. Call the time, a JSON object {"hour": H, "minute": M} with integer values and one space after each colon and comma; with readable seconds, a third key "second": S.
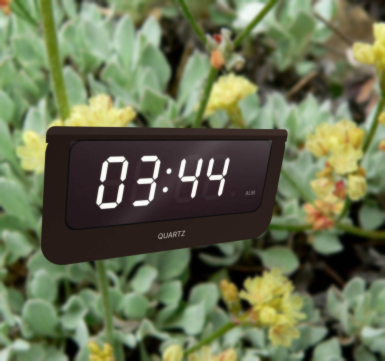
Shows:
{"hour": 3, "minute": 44}
